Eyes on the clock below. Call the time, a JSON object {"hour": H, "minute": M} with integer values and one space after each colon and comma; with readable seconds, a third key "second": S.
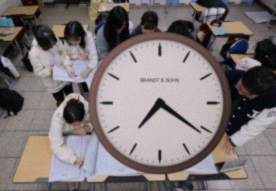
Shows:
{"hour": 7, "minute": 21}
